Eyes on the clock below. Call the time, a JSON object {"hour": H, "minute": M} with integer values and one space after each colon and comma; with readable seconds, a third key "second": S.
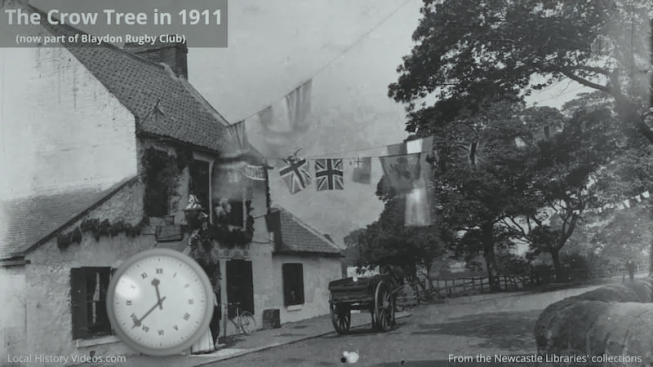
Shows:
{"hour": 11, "minute": 38}
